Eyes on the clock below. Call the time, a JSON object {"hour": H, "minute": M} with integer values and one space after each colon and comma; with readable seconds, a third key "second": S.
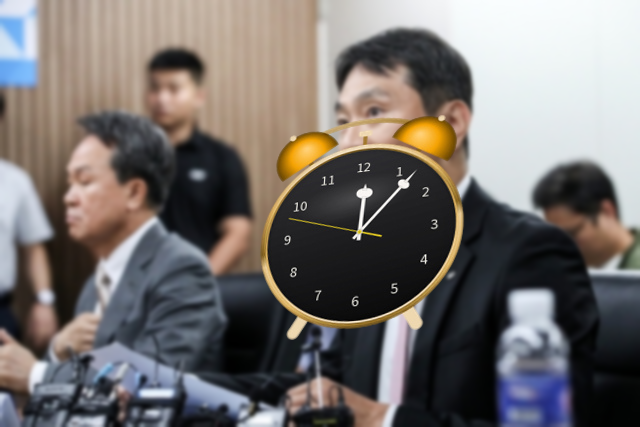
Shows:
{"hour": 12, "minute": 6, "second": 48}
